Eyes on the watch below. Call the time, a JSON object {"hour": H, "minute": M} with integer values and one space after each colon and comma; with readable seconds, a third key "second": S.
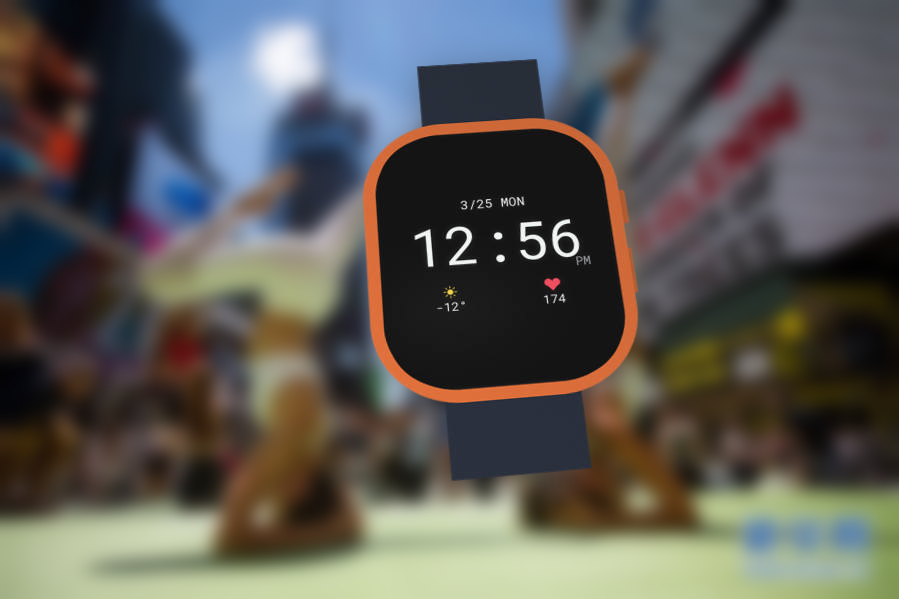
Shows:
{"hour": 12, "minute": 56}
